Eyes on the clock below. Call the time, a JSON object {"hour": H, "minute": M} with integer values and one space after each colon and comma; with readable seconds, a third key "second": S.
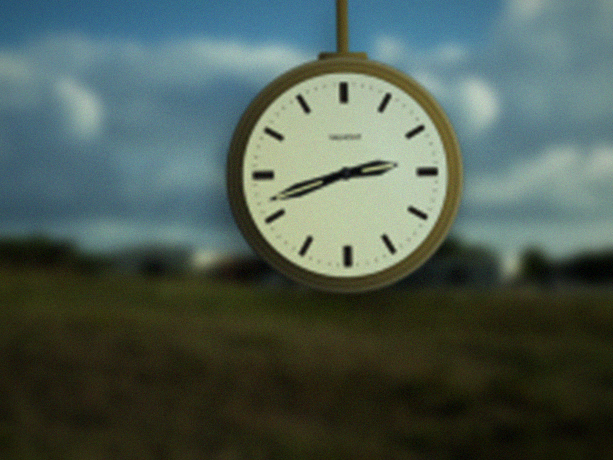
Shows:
{"hour": 2, "minute": 42}
